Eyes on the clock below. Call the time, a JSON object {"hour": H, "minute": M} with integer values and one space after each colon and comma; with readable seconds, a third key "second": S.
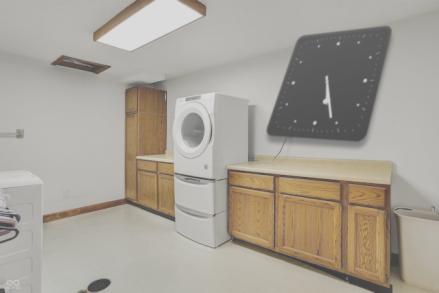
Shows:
{"hour": 5, "minute": 26}
